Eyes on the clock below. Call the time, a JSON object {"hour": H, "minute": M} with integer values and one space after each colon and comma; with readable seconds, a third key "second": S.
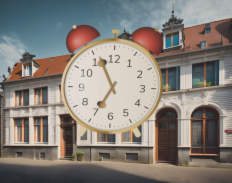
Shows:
{"hour": 6, "minute": 56}
